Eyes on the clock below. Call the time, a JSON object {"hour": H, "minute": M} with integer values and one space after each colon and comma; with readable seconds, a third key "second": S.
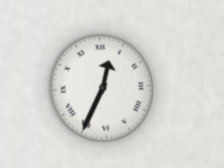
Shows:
{"hour": 12, "minute": 35}
